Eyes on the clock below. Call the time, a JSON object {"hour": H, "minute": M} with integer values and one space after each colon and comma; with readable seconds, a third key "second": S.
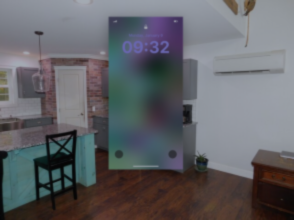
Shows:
{"hour": 9, "minute": 32}
